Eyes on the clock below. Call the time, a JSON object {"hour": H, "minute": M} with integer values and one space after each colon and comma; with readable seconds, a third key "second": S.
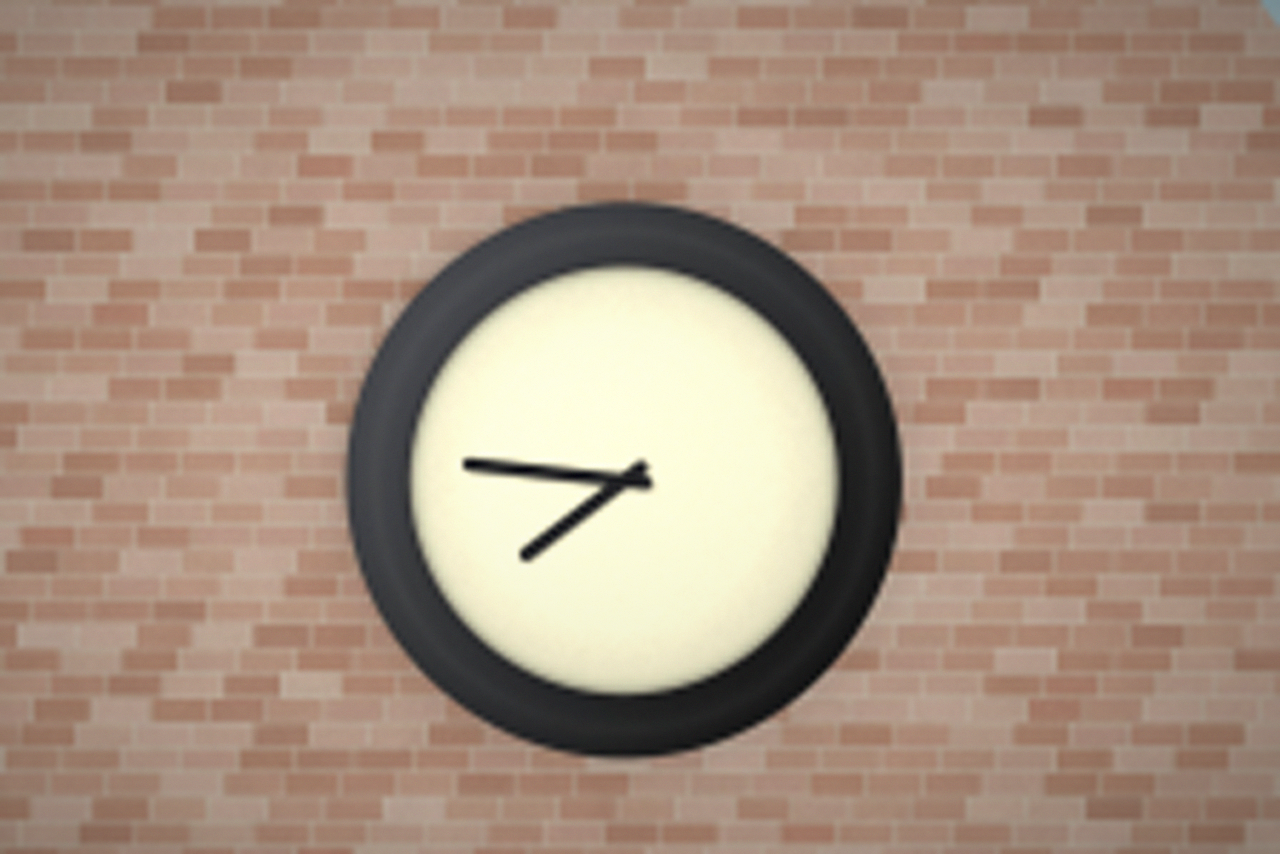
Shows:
{"hour": 7, "minute": 46}
